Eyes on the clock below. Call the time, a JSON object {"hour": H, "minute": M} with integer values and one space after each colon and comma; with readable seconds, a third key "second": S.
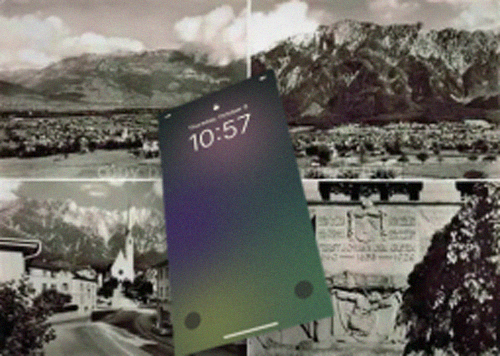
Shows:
{"hour": 10, "minute": 57}
